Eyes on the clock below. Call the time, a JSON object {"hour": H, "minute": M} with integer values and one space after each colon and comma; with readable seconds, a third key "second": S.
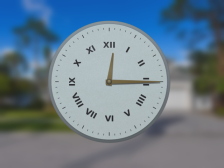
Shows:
{"hour": 12, "minute": 15}
